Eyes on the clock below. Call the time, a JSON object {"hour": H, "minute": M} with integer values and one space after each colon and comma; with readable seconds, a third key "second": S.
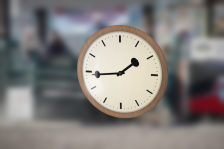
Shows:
{"hour": 1, "minute": 44}
